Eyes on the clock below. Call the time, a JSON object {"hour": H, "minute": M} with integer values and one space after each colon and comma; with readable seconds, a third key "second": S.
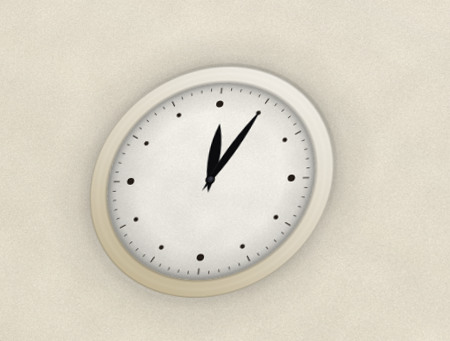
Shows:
{"hour": 12, "minute": 5}
